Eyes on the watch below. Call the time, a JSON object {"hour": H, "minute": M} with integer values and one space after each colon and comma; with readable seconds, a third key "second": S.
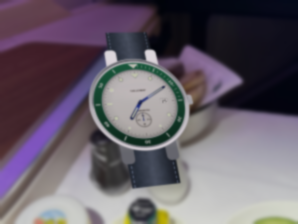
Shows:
{"hour": 7, "minute": 10}
